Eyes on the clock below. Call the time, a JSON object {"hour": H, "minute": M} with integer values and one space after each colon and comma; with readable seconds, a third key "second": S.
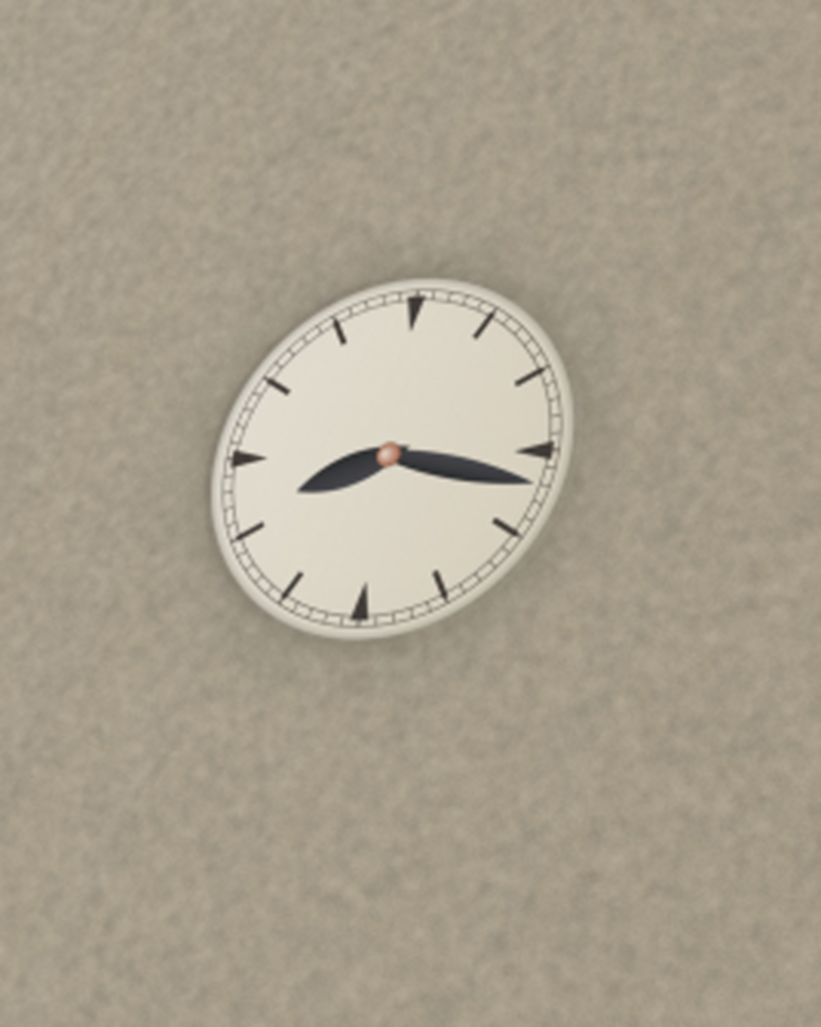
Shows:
{"hour": 8, "minute": 17}
